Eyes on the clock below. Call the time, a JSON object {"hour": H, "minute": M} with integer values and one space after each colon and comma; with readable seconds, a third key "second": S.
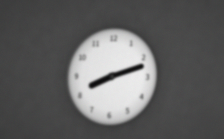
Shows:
{"hour": 8, "minute": 12}
